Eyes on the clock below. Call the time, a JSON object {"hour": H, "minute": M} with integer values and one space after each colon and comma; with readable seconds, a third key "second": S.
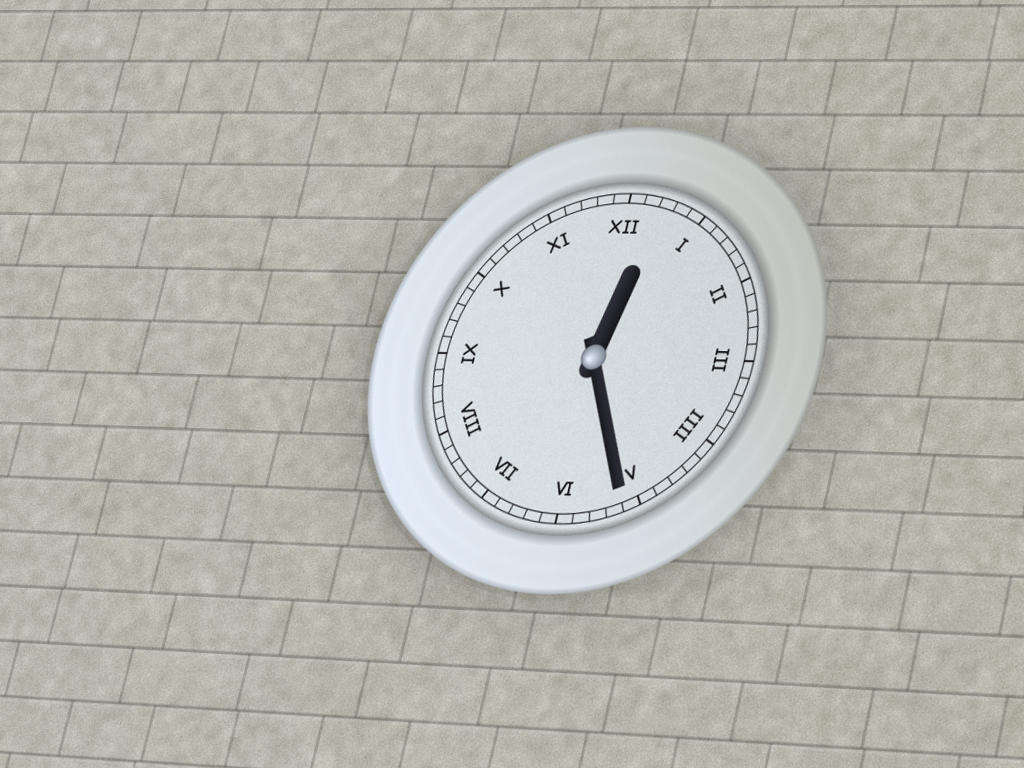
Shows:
{"hour": 12, "minute": 26}
